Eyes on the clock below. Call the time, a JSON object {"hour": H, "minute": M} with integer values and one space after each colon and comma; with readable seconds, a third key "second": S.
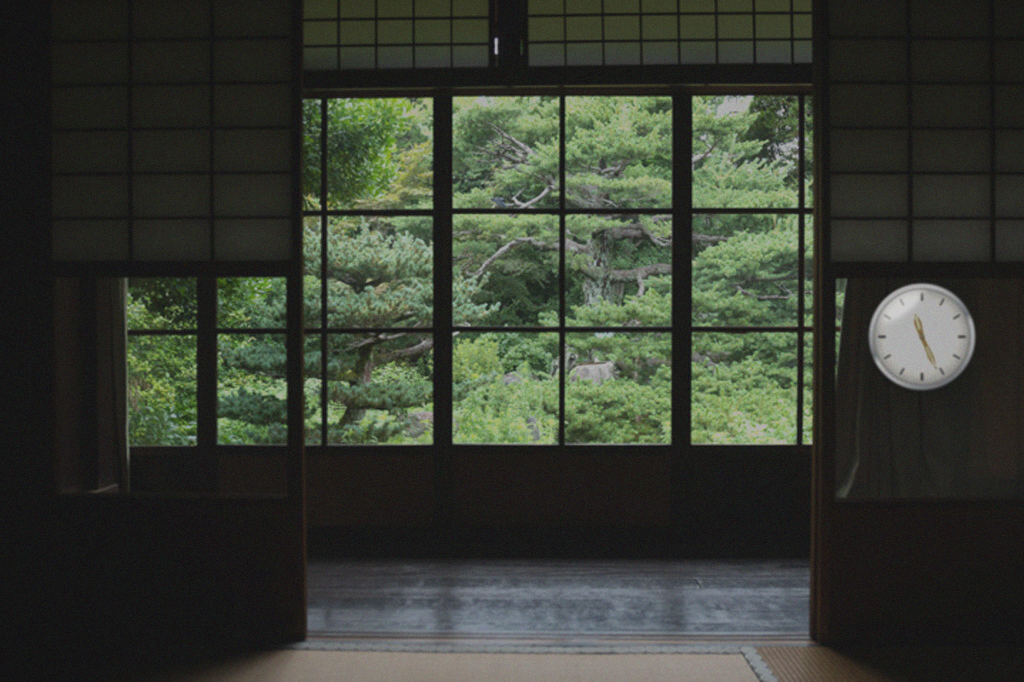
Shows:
{"hour": 11, "minute": 26}
